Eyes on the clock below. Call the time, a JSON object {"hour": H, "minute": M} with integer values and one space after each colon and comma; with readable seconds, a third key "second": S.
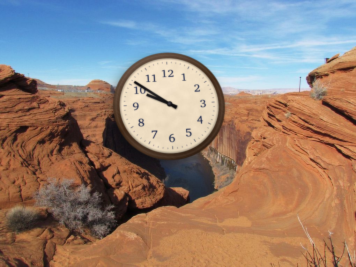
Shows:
{"hour": 9, "minute": 51}
